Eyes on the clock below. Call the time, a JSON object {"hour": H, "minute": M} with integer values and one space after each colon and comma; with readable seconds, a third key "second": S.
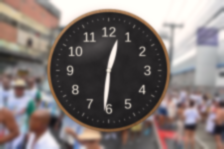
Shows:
{"hour": 12, "minute": 31}
